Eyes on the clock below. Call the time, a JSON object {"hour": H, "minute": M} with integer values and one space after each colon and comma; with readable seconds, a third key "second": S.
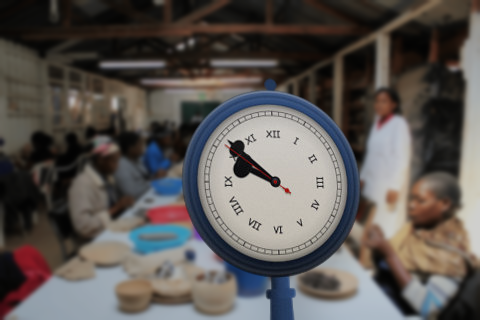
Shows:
{"hour": 9, "minute": 51, "second": 51}
